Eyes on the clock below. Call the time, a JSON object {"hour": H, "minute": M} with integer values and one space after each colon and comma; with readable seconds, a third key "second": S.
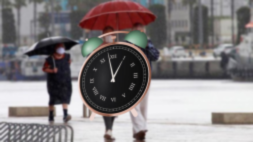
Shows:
{"hour": 12, "minute": 58}
